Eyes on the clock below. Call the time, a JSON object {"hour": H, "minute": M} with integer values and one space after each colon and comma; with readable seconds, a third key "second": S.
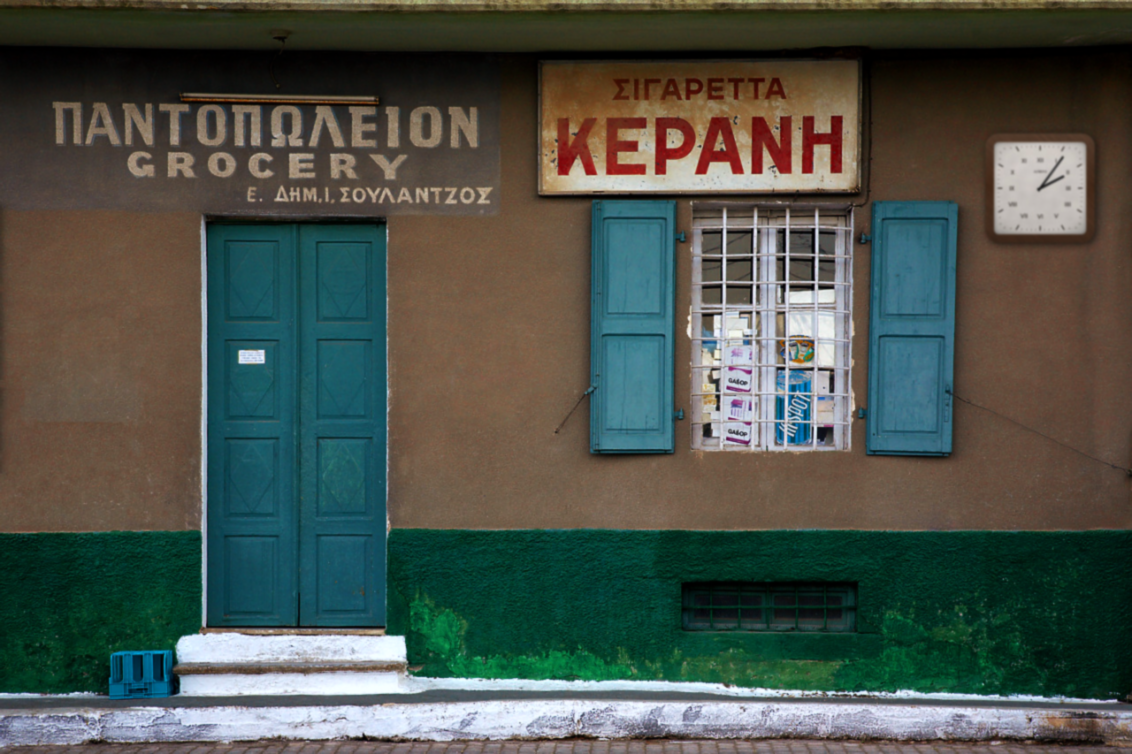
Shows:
{"hour": 2, "minute": 6}
